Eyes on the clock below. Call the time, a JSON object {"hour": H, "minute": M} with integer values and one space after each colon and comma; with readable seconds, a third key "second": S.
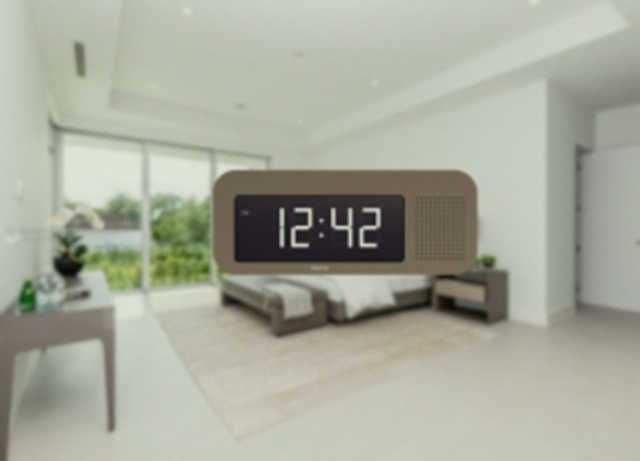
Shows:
{"hour": 12, "minute": 42}
